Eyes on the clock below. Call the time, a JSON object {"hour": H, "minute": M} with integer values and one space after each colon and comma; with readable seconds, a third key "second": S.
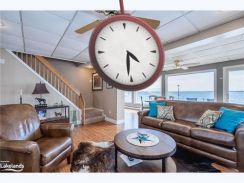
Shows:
{"hour": 4, "minute": 31}
